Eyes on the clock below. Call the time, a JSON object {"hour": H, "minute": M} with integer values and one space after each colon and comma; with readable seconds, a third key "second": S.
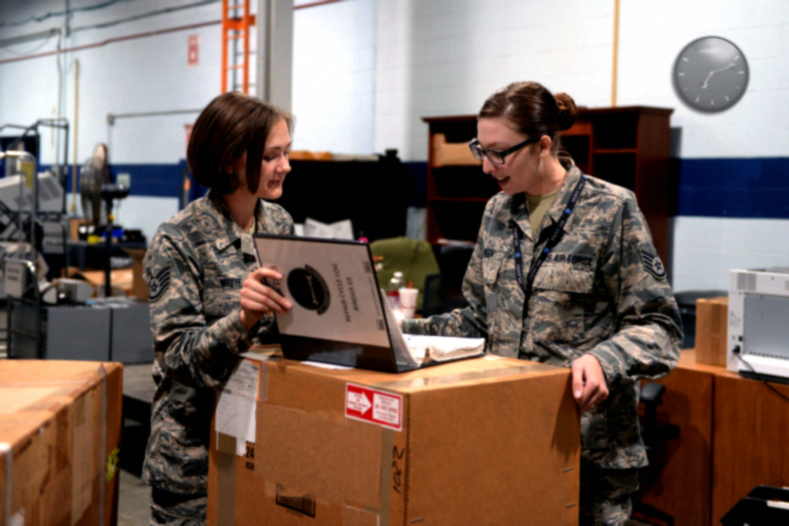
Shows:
{"hour": 7, "minute": 12}
